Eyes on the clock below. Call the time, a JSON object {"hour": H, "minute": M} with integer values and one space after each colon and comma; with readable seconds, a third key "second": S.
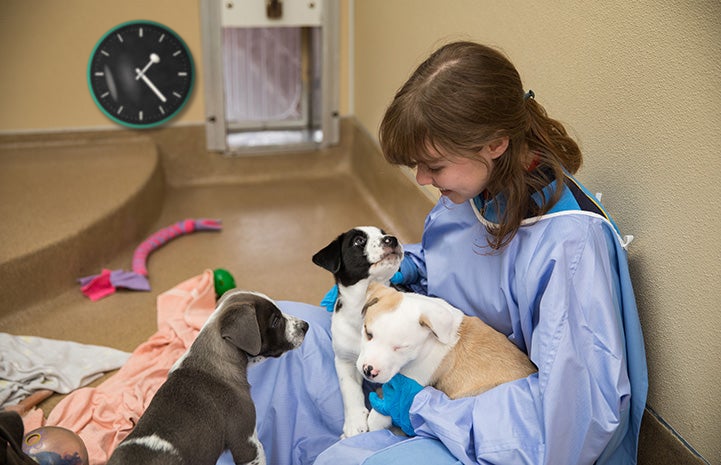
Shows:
{"hour": 1, "minute": 23}
